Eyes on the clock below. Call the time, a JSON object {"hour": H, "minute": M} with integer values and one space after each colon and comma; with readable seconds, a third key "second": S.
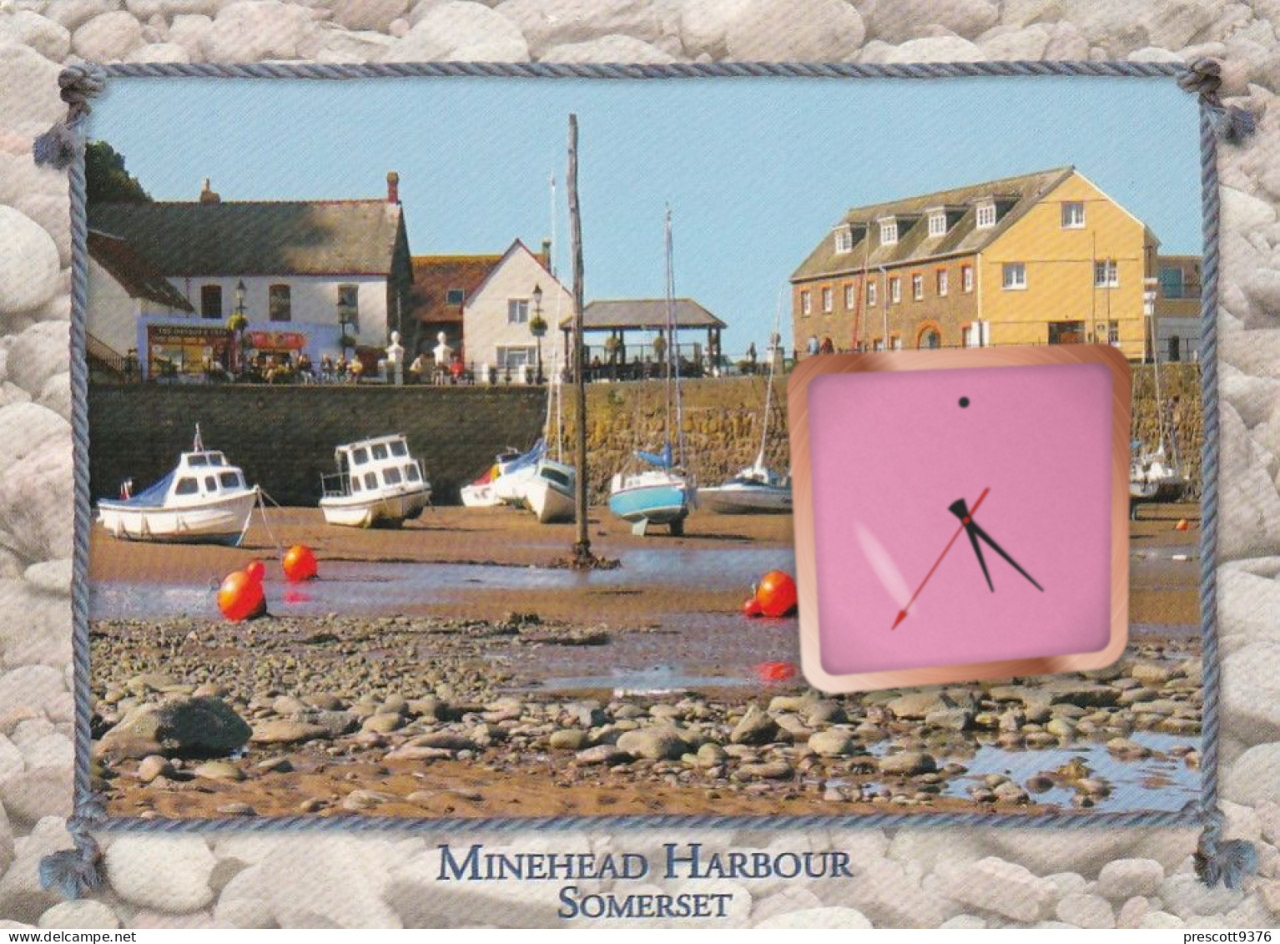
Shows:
{"hour": 5, "minute": 22, "second": 36}
